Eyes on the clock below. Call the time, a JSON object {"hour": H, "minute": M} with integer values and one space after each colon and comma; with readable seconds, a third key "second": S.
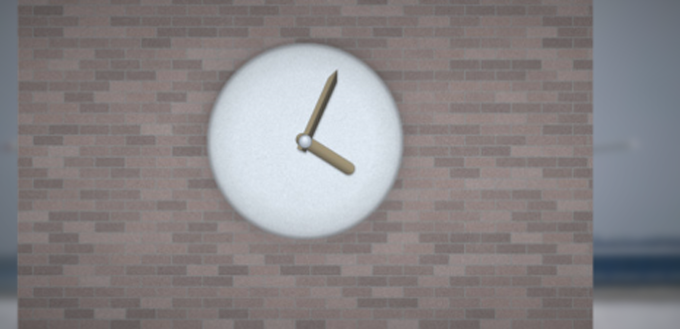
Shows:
{"hour": 4, "minute": 4}
